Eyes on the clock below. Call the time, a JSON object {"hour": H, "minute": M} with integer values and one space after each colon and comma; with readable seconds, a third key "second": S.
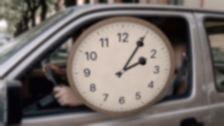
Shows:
{"hour": 2, "minute": 5}
